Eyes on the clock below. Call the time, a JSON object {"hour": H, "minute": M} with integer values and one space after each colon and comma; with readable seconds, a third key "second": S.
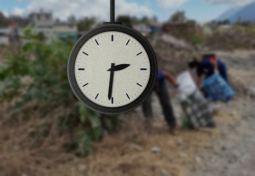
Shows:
{"hour": 2, "minute": 31}
